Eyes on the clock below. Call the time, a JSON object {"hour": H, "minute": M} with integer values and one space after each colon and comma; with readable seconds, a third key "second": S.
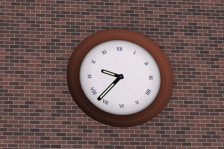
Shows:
{"hour": 9, "minute": 37}
